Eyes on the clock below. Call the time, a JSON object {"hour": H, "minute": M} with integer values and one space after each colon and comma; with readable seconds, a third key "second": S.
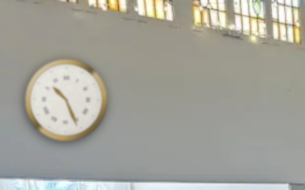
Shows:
{"hour": 10, "minute": 26}
